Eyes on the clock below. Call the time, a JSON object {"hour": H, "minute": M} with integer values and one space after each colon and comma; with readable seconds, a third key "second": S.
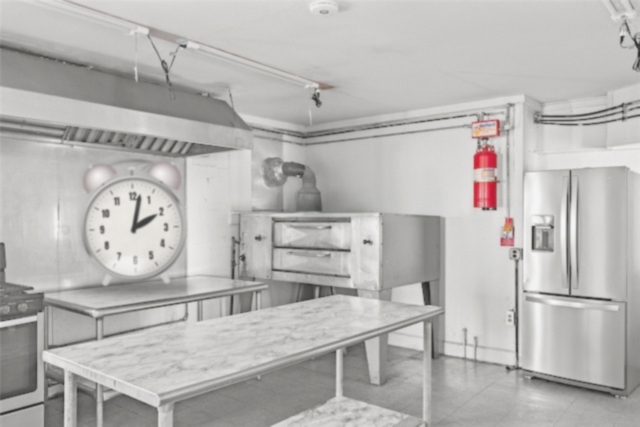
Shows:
{"hour": 2, "minute": 2}
